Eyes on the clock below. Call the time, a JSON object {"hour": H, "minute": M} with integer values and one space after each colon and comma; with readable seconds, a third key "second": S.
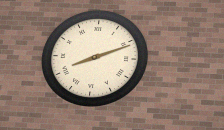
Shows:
{"hour": 8, "minute": 11}
